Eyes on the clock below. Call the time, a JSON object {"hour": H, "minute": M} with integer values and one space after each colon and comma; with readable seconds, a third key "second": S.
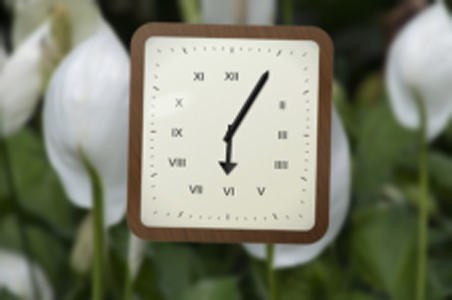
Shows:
{"hour": 6, "minute": 5}
